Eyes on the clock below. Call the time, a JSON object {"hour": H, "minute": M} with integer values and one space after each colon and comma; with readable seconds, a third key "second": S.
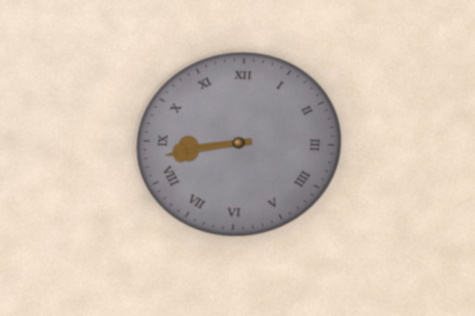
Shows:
{"hour": 8, "minute": 43}
